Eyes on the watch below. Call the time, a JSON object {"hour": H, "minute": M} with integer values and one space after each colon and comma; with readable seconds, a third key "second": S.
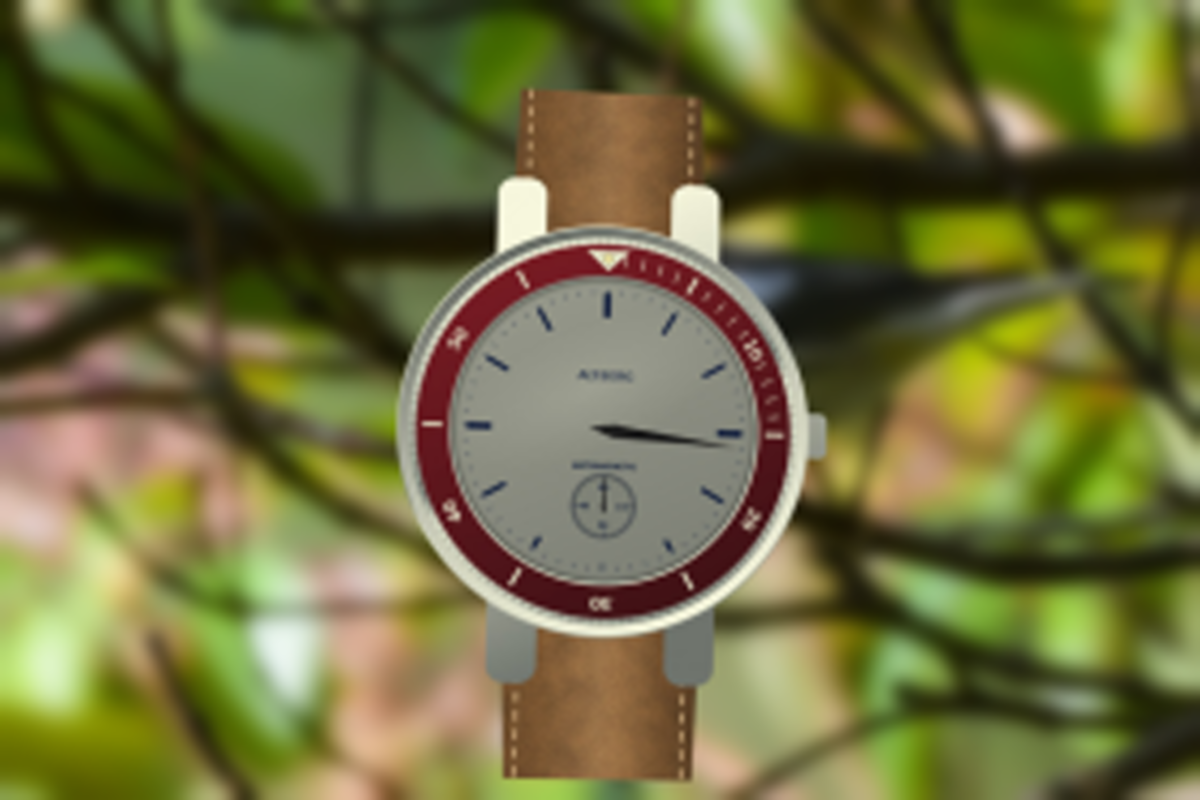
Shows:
{"hour": 3, "minute": 16}
